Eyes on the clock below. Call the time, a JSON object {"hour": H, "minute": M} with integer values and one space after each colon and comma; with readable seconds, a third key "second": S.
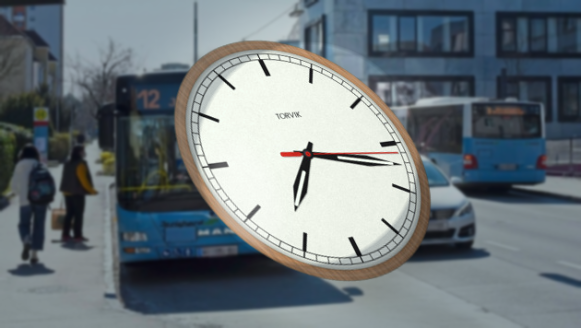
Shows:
{"hour": 7, "minute": 17, "second": 16}
